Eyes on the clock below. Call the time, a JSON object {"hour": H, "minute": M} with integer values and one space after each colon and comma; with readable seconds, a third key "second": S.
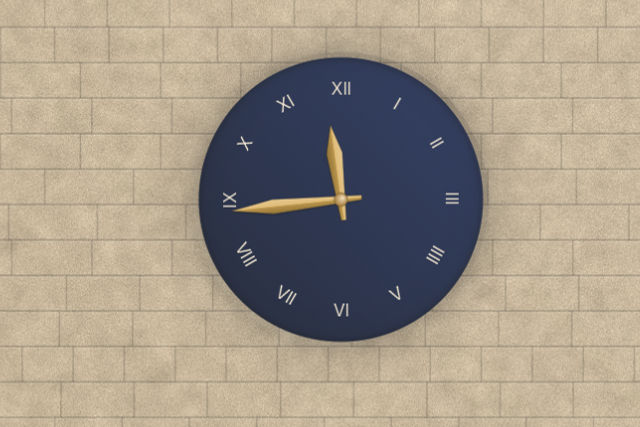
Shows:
{"hour": 11, "minute": 44}
